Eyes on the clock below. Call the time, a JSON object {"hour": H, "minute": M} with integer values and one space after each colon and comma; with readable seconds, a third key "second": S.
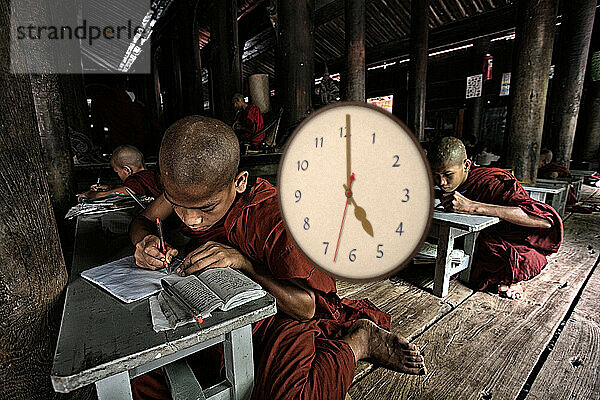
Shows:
{"hour": 5, "minute": 0, "second": 33}
